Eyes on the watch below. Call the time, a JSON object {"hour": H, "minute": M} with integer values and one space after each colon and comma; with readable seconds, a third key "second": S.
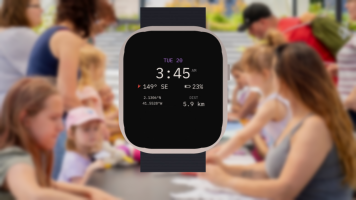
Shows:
{"hour": 3, "minute": 45}
